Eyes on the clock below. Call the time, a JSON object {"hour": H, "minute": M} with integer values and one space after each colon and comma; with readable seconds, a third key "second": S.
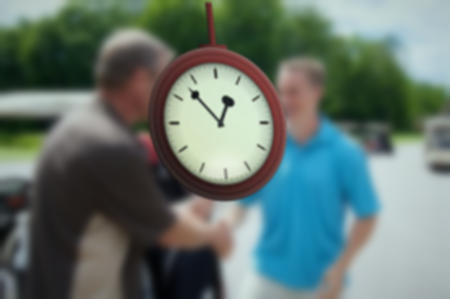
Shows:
{"hour": 12, "minute": 53}
